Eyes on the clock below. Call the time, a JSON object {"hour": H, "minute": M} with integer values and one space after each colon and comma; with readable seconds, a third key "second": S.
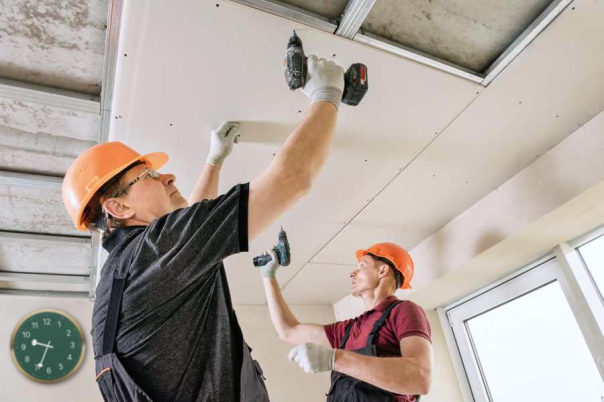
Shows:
{"hour": 9, "minute": 34}
